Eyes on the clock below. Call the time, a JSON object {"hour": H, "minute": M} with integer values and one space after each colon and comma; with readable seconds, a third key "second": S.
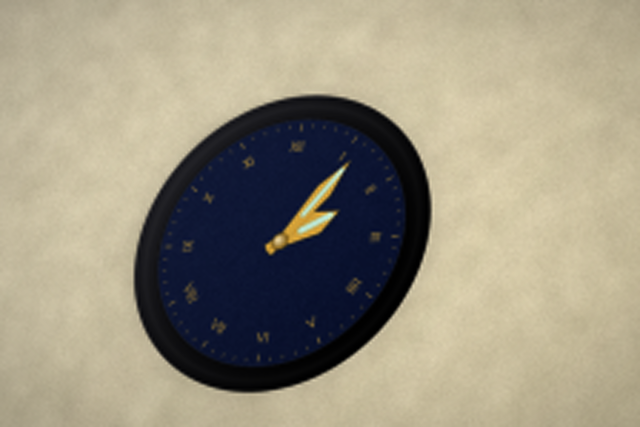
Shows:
{"hour": 2, "minute": 6}
